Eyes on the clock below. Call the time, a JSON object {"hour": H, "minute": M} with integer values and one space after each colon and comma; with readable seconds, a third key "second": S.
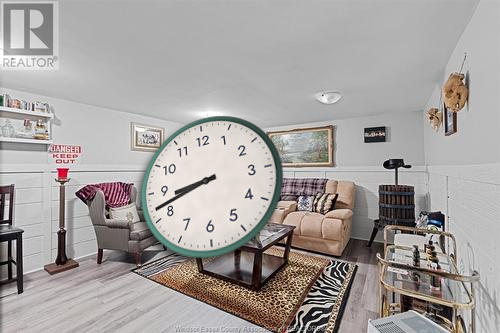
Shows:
{"hour": 8, "minute": 42}
